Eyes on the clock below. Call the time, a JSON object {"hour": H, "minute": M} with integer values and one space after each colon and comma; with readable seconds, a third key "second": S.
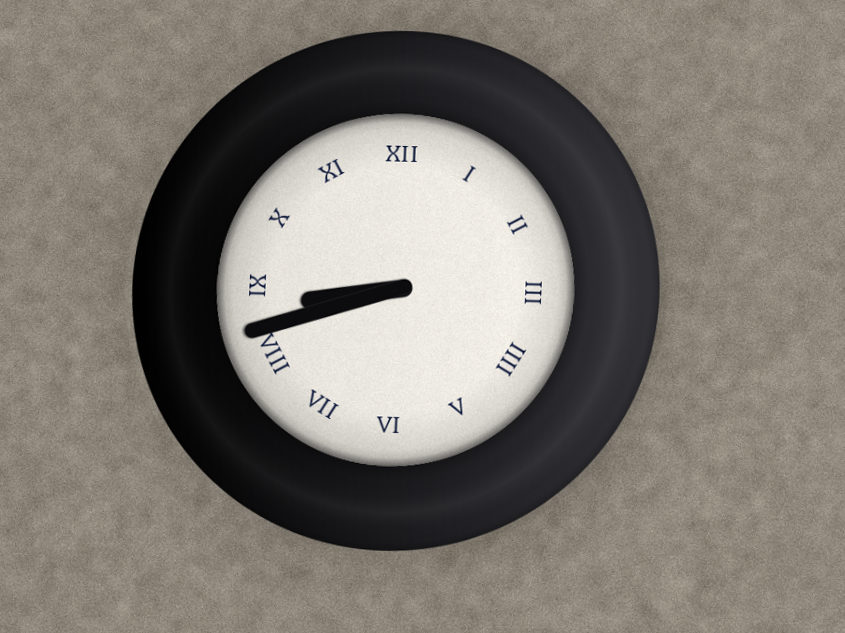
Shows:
{"hour": 8, "minute": 42}
